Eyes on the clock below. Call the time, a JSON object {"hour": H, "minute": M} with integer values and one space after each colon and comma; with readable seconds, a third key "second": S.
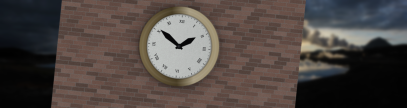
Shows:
{"hour": 1, "minute": 51}
